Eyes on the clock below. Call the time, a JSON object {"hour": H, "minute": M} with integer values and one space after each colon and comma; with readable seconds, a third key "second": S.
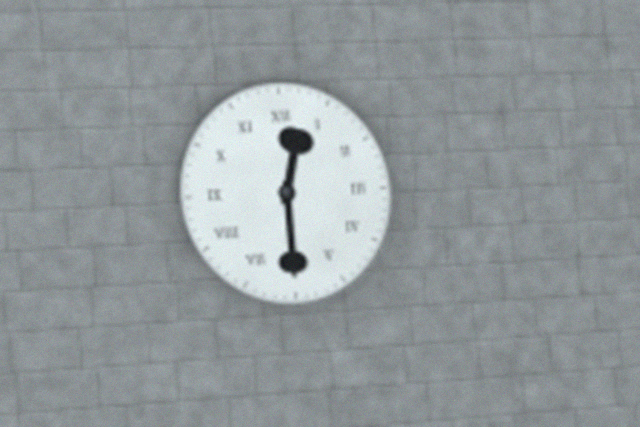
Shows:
{"hour": 12, "minute": 30}
